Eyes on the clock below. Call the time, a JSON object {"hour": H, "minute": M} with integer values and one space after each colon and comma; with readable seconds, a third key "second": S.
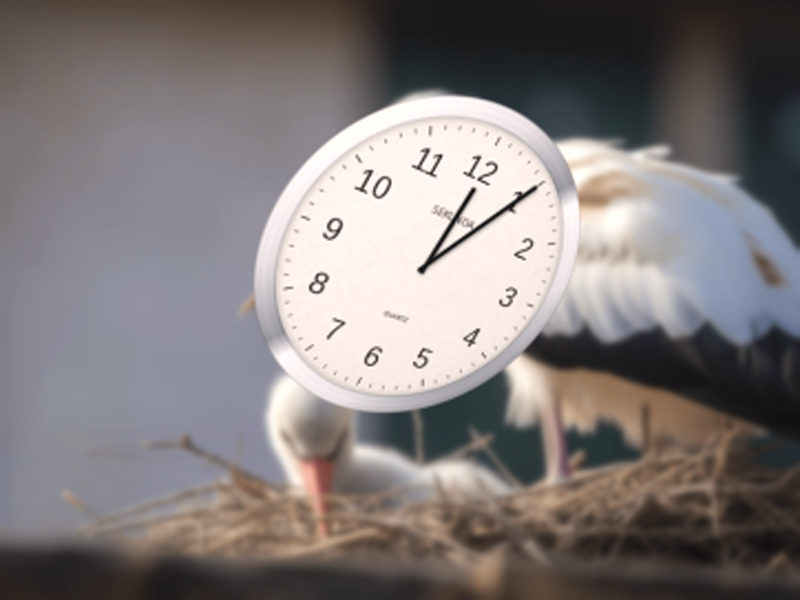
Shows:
{"hour": 12, "minute": 5}
